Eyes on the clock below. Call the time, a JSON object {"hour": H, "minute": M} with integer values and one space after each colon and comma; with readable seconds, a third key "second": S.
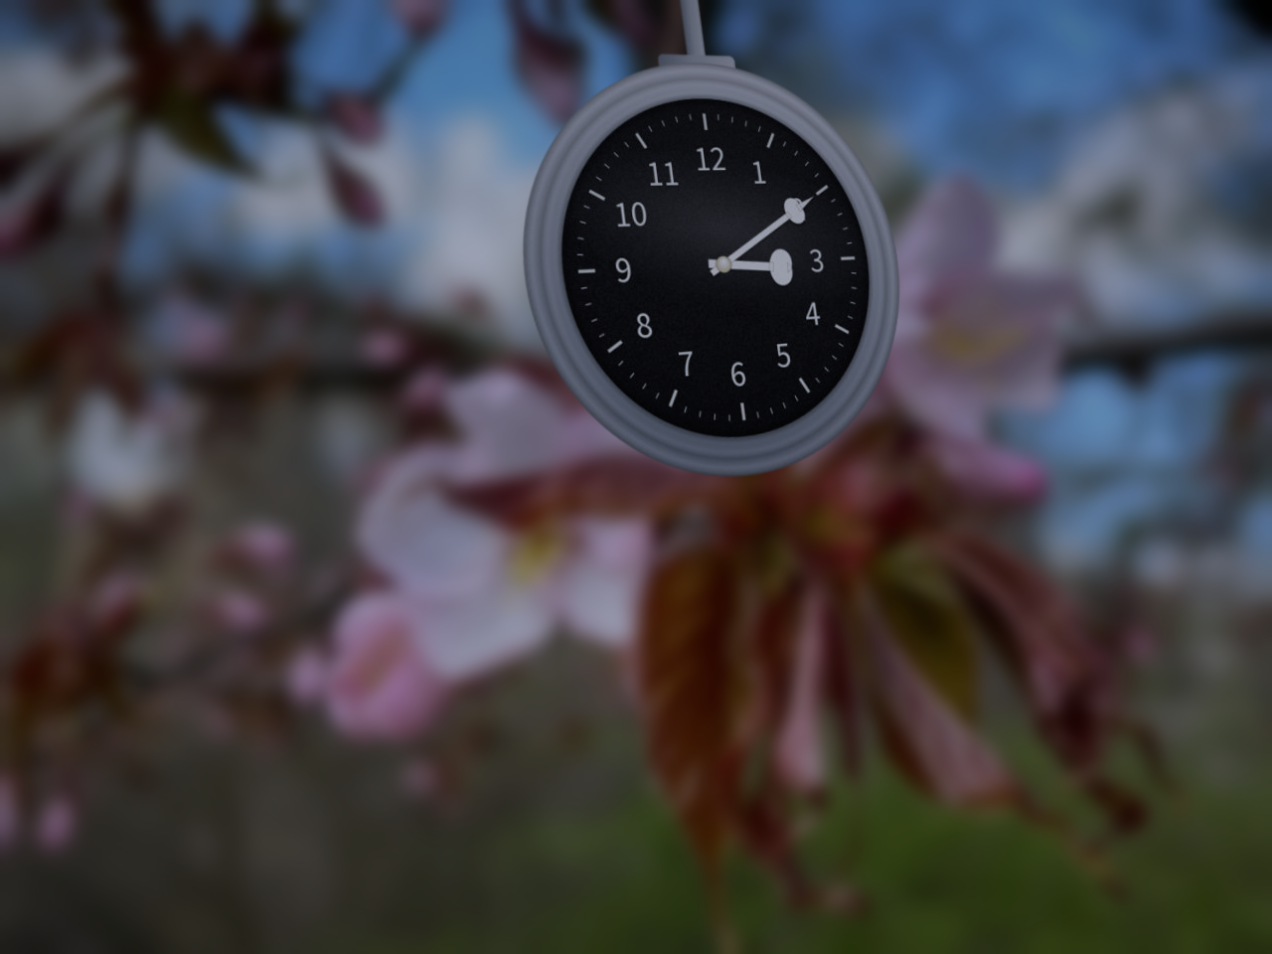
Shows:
{"hour": 3, "minute": 10}
